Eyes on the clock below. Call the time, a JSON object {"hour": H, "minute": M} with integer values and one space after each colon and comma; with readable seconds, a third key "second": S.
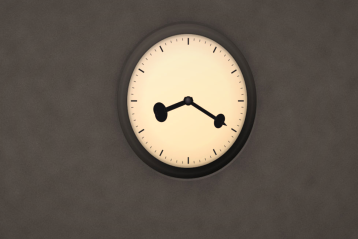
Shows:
{"hour": 8, "minute": 20}
